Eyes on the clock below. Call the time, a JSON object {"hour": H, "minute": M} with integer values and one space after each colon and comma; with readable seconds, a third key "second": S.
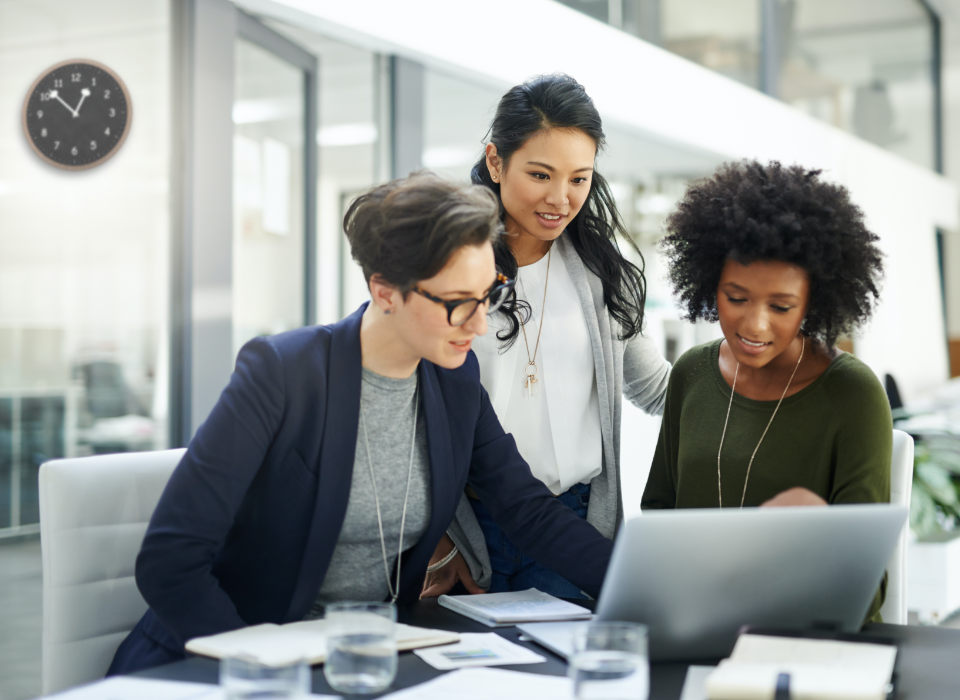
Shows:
{"hour": 12, "minute": 52}
